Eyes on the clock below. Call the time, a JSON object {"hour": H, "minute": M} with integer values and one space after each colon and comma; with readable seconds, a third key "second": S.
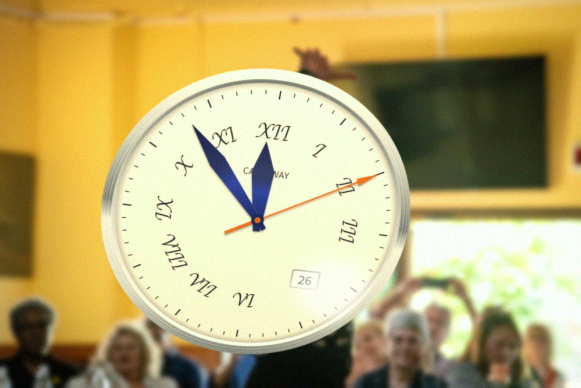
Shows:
{"hour": 11, "minute": 53, "second": 10}
